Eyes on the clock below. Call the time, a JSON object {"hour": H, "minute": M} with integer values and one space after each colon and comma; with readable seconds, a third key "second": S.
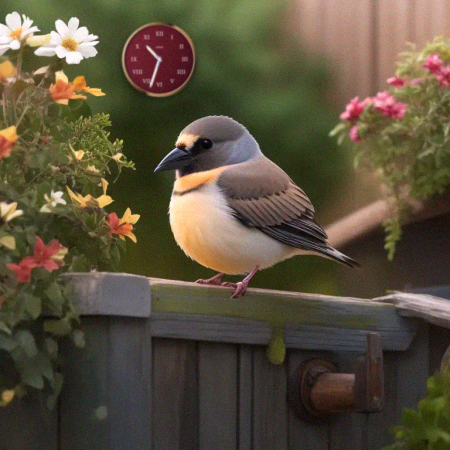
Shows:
{"hour": 10, "minute": 33}
